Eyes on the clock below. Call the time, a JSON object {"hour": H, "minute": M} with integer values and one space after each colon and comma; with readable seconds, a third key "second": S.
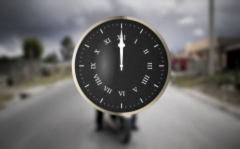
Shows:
{"hour": 12, "minute": 0}
